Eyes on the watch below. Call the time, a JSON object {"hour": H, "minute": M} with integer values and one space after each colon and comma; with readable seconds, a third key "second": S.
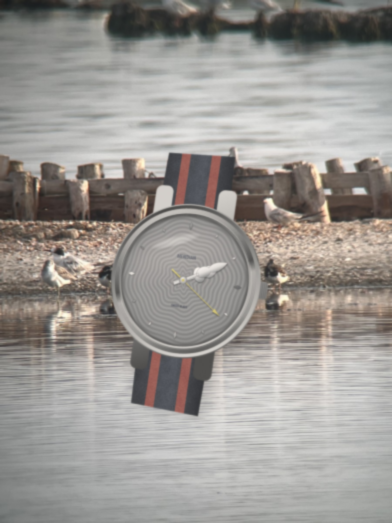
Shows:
{"hour": 2, "minute": 10, "second": 21}
